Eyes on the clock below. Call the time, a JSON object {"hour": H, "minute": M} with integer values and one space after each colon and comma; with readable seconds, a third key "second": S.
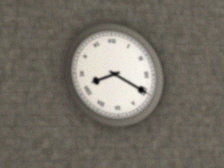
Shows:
{"hour": 8, "minute": 20}
